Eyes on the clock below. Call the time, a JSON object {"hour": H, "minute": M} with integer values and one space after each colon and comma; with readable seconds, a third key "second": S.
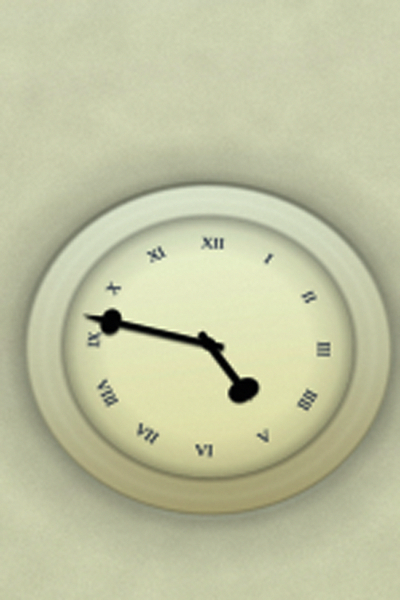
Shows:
{"hour": 4, "minute": 47}
